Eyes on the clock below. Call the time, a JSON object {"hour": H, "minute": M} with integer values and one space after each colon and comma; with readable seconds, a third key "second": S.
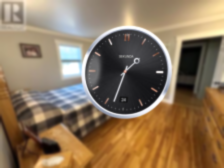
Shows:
{"hour": 1, "minute": 33}
